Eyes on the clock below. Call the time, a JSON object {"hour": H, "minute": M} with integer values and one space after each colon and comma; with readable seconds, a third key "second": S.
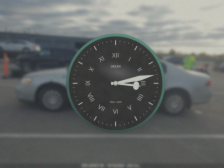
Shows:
{"hour": 3, "minute": 13}
